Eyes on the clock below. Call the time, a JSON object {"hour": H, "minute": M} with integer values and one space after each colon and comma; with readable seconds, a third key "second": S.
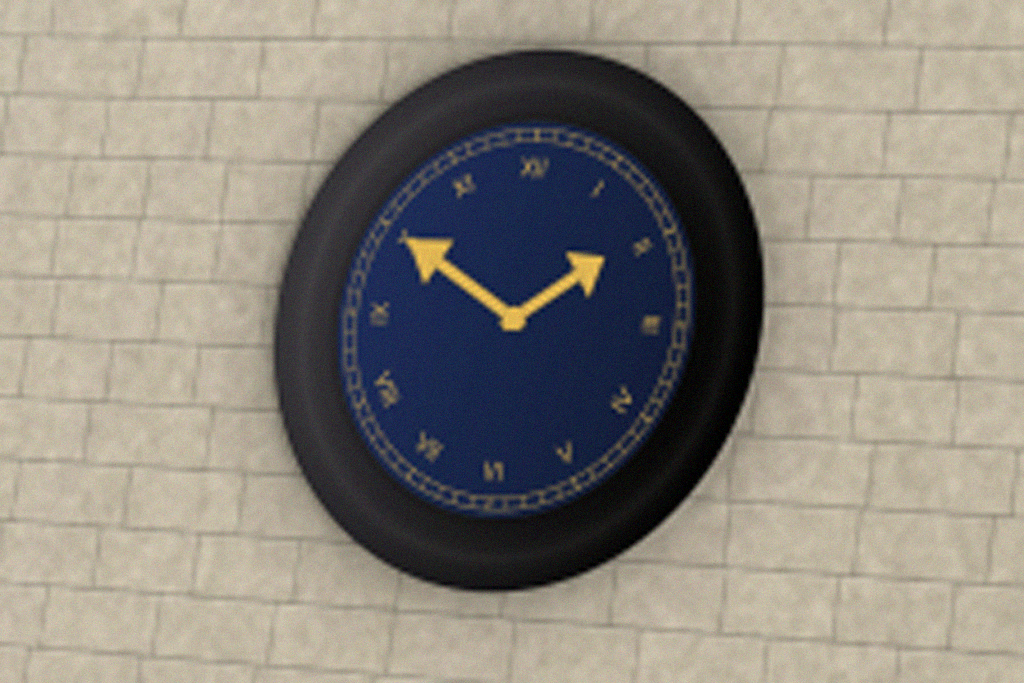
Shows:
{"hour": 1, "minute": 50}
